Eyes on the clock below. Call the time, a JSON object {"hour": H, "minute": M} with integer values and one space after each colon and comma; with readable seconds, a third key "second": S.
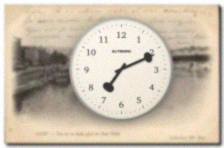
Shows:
{"hour": 7, "minute": 11}
